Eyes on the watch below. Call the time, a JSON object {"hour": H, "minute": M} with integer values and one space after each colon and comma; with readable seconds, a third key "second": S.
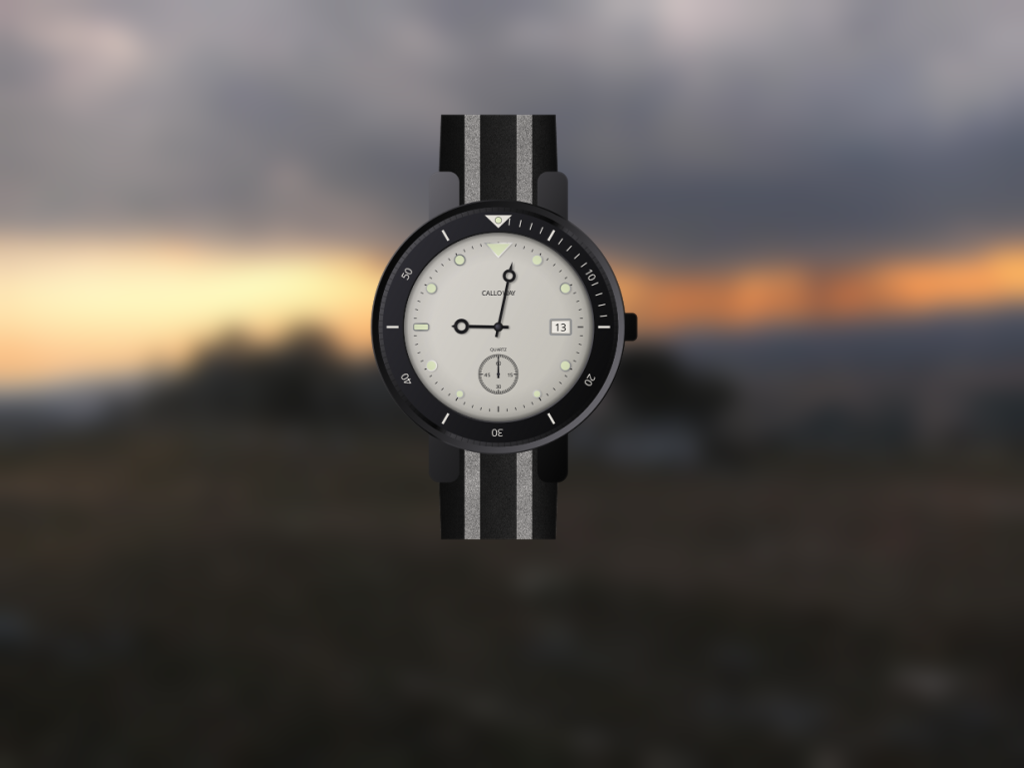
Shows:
{"hour": 9, "minute": 2}
